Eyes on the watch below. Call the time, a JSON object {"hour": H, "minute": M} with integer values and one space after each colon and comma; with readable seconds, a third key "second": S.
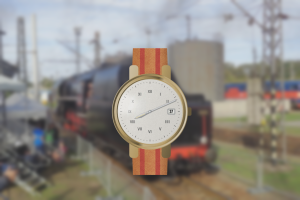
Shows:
{"hour": 8, "minute": 11}
